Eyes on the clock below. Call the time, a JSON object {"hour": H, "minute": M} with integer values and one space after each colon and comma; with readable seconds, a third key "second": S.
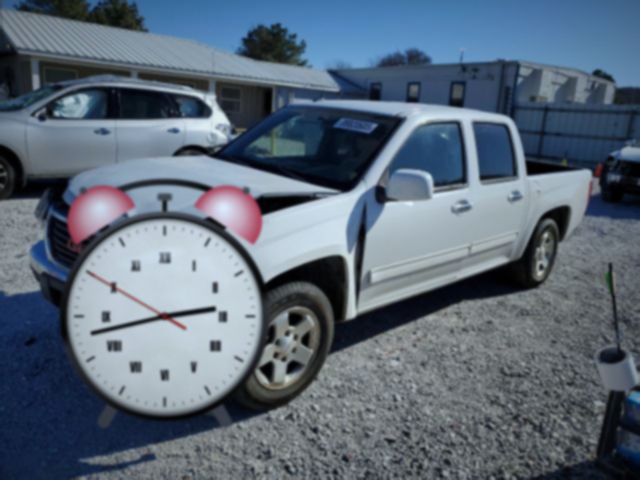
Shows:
{"hour": 2, "minute": 42, "second": 50}
